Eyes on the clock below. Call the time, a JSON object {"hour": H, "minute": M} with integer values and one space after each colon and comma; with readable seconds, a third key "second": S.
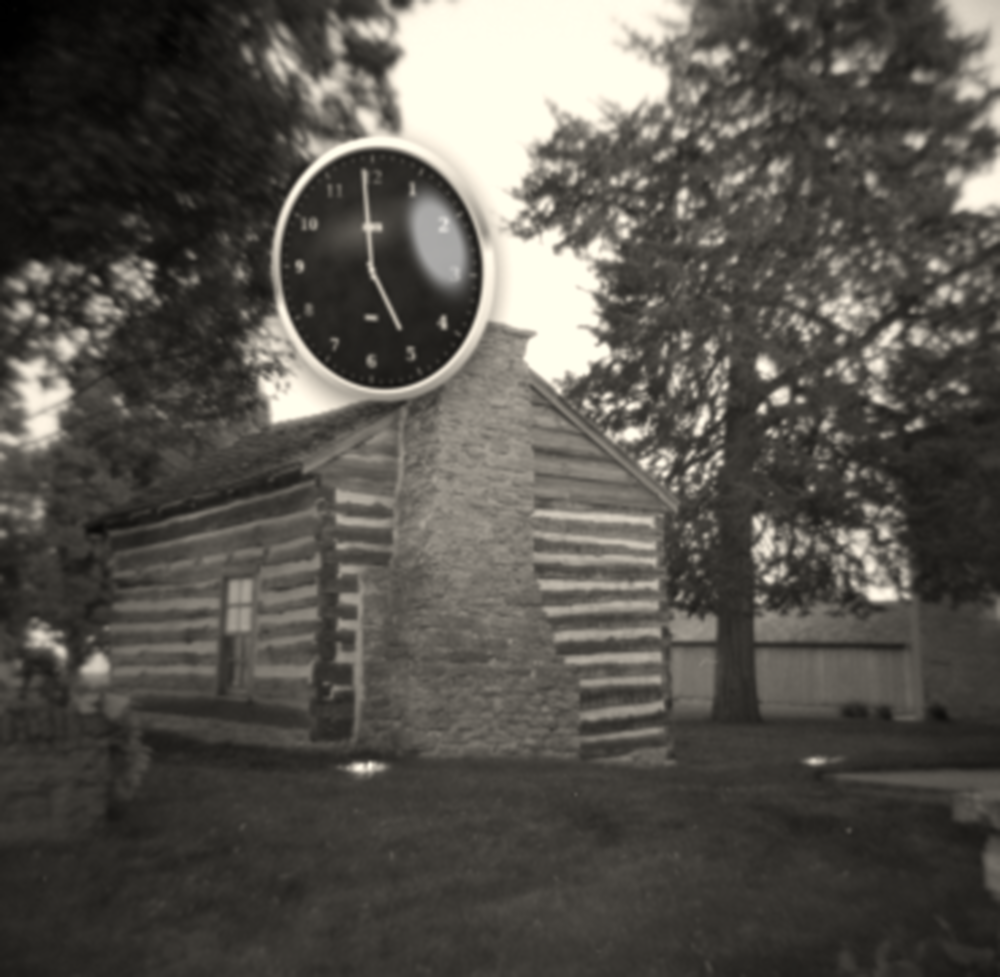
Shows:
{"hour": 4, "minute": 59}
